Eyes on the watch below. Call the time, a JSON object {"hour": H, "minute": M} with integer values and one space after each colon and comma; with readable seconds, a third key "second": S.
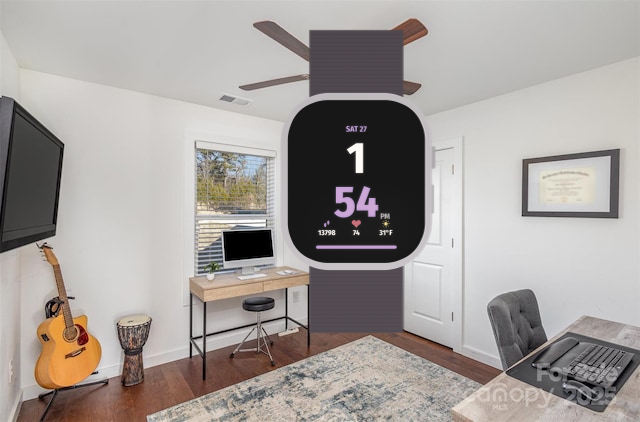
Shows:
{"hour": 1, "minute": 54}
